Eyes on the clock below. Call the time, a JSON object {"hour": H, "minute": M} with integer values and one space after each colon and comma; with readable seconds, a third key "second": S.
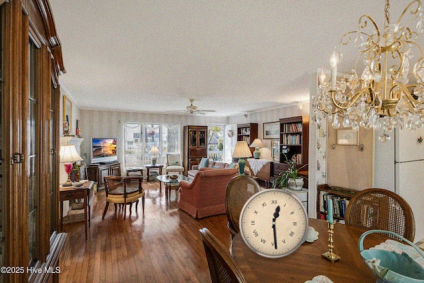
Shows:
{"hour": 12, "minute": 29}
